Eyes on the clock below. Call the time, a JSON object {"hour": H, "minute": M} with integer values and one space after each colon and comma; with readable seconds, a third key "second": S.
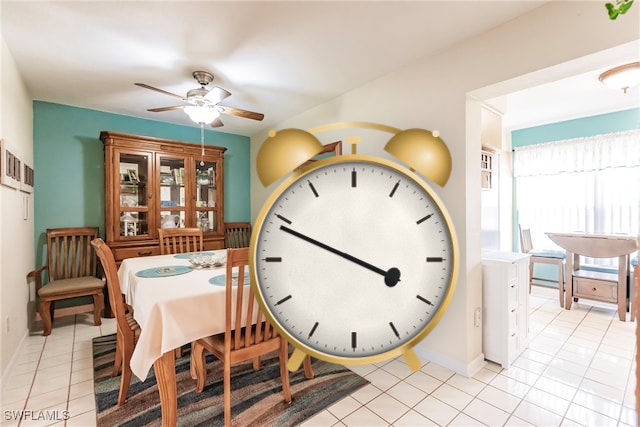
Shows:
{"hour": 3, "minute": 49}
